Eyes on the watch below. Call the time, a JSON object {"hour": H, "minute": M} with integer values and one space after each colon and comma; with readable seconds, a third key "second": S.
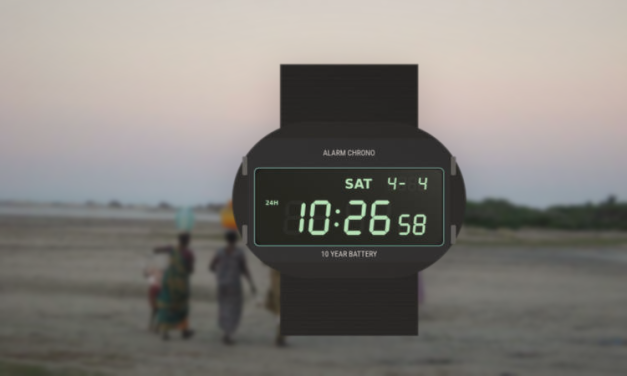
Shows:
{"hour": 10, "minute": 26, "second": 58}
